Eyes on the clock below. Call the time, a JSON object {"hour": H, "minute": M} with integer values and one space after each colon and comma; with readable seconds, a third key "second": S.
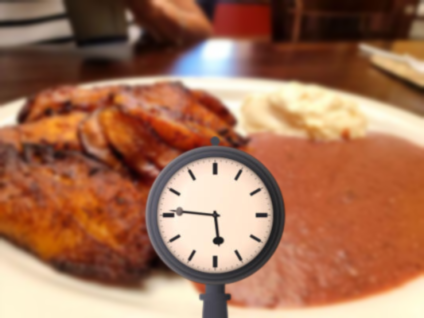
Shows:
{"hour": 5, "minute": 46}
